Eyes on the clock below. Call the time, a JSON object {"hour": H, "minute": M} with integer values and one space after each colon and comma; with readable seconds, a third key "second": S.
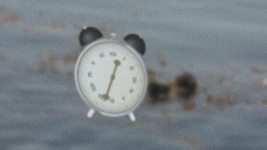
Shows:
{"hour": 12, "minute": 33}
